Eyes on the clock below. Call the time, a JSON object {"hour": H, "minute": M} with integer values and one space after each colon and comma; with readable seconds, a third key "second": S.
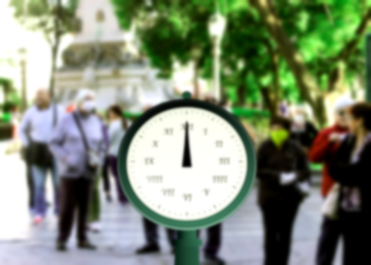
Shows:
{"hour": 12, "minute": 0}
